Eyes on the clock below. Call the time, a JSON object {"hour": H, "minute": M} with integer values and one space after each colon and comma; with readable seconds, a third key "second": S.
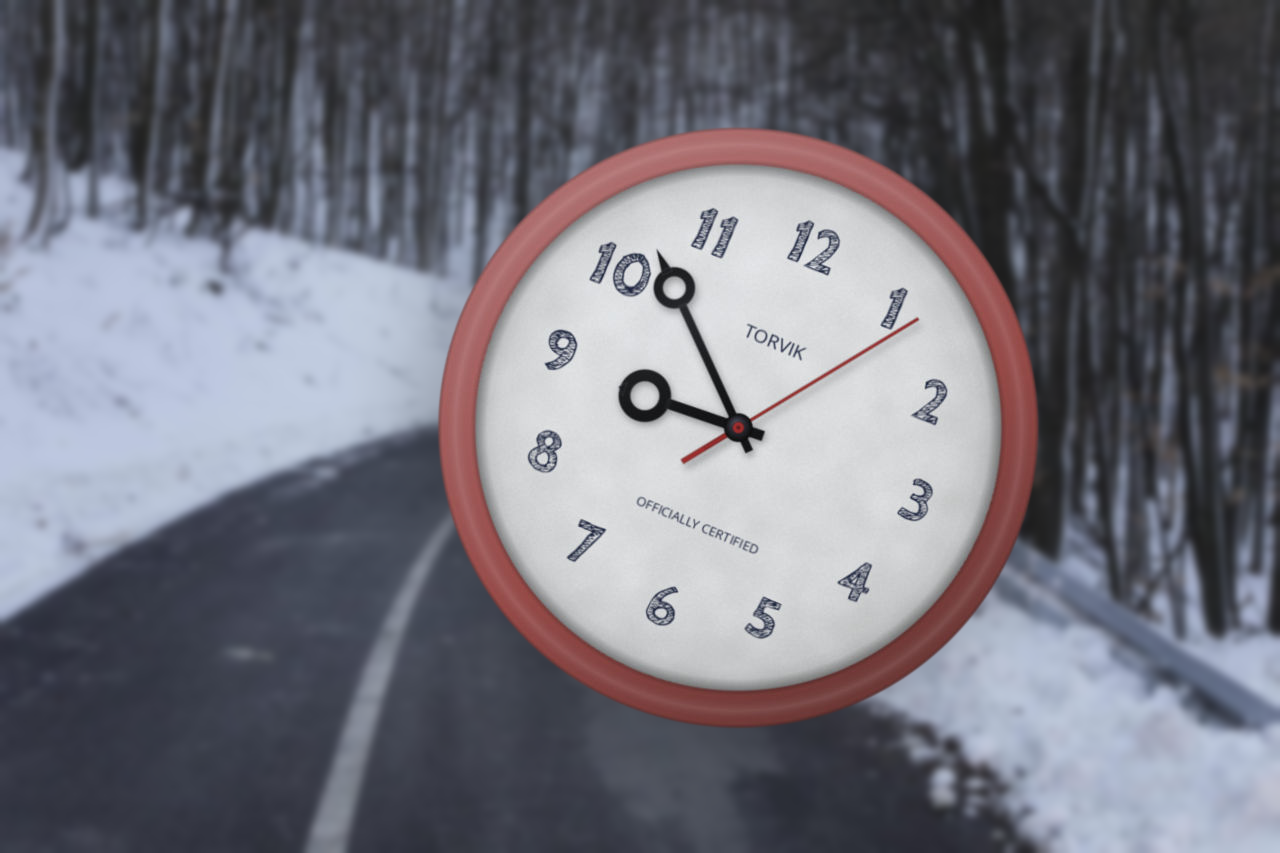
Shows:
{"hour": 8, "minute": 52, "second": 6}
